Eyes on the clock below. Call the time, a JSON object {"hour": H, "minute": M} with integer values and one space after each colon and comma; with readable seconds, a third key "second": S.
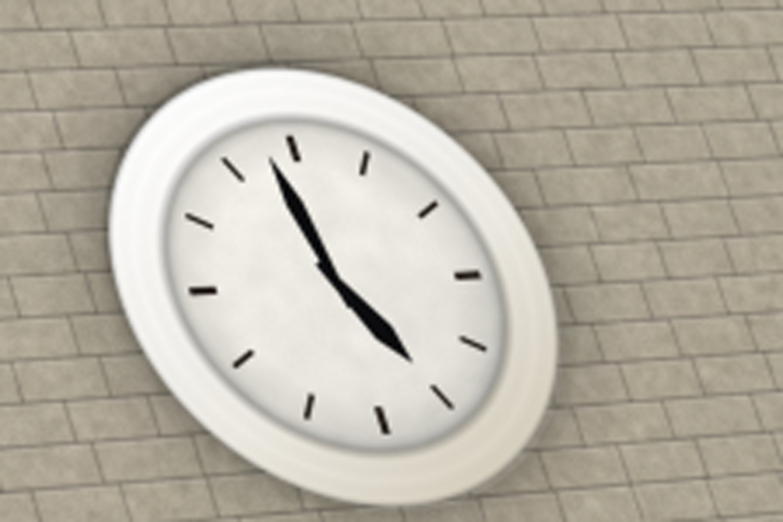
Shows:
{"hour": 4, "minute": 58}
